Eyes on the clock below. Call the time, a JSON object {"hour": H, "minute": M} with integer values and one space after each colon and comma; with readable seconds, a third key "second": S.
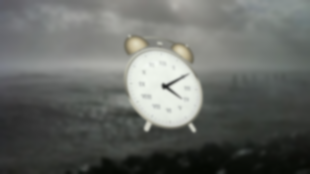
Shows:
{"hour": 4, "minute": 10}
